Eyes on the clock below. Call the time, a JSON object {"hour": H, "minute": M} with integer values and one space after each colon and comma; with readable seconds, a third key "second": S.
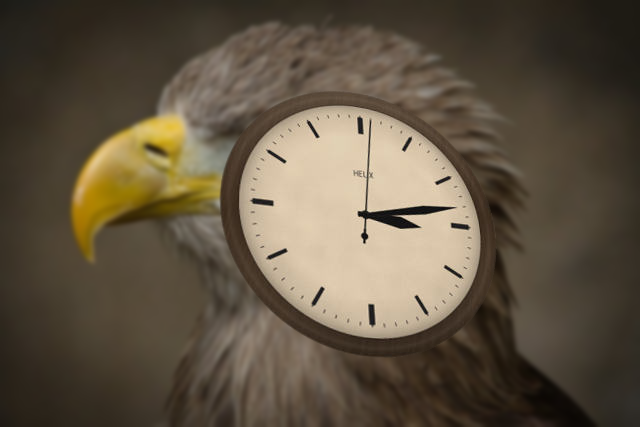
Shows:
{"hour": 3, "minute": 13, "second": 1}
